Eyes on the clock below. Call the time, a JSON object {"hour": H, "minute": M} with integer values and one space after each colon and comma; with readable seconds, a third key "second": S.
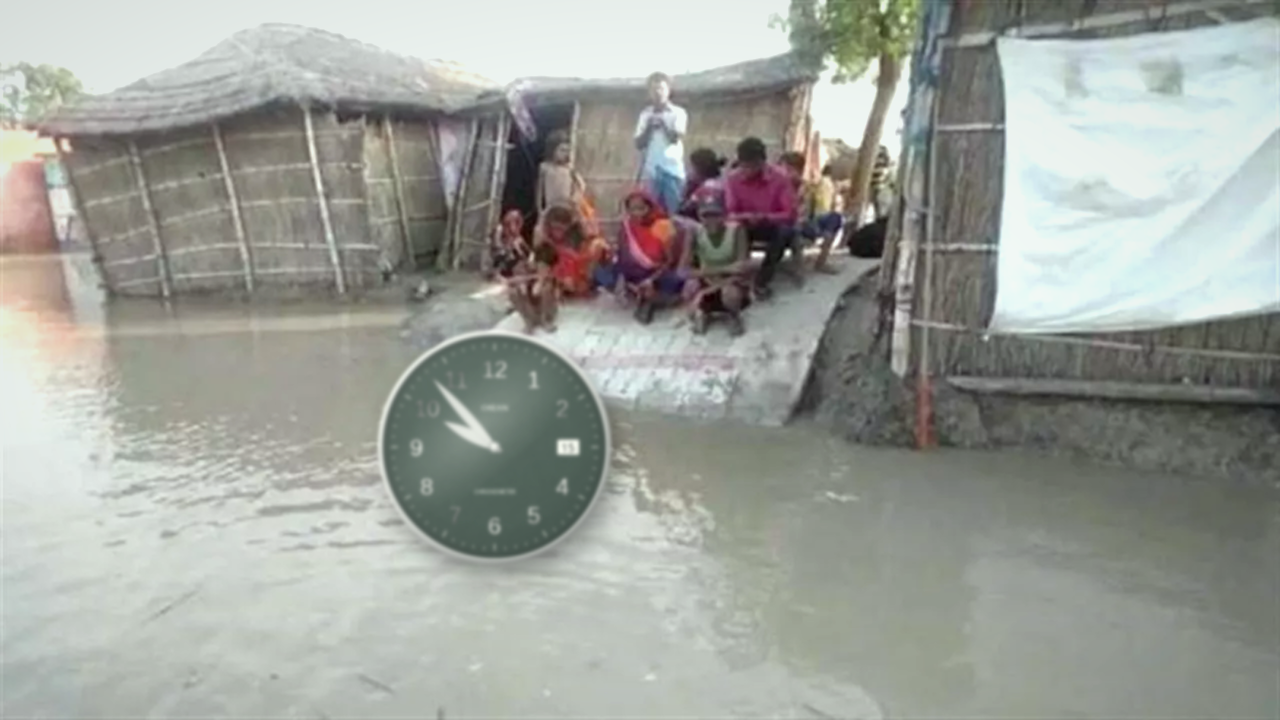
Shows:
{"hour": 9, "minute": 53}
